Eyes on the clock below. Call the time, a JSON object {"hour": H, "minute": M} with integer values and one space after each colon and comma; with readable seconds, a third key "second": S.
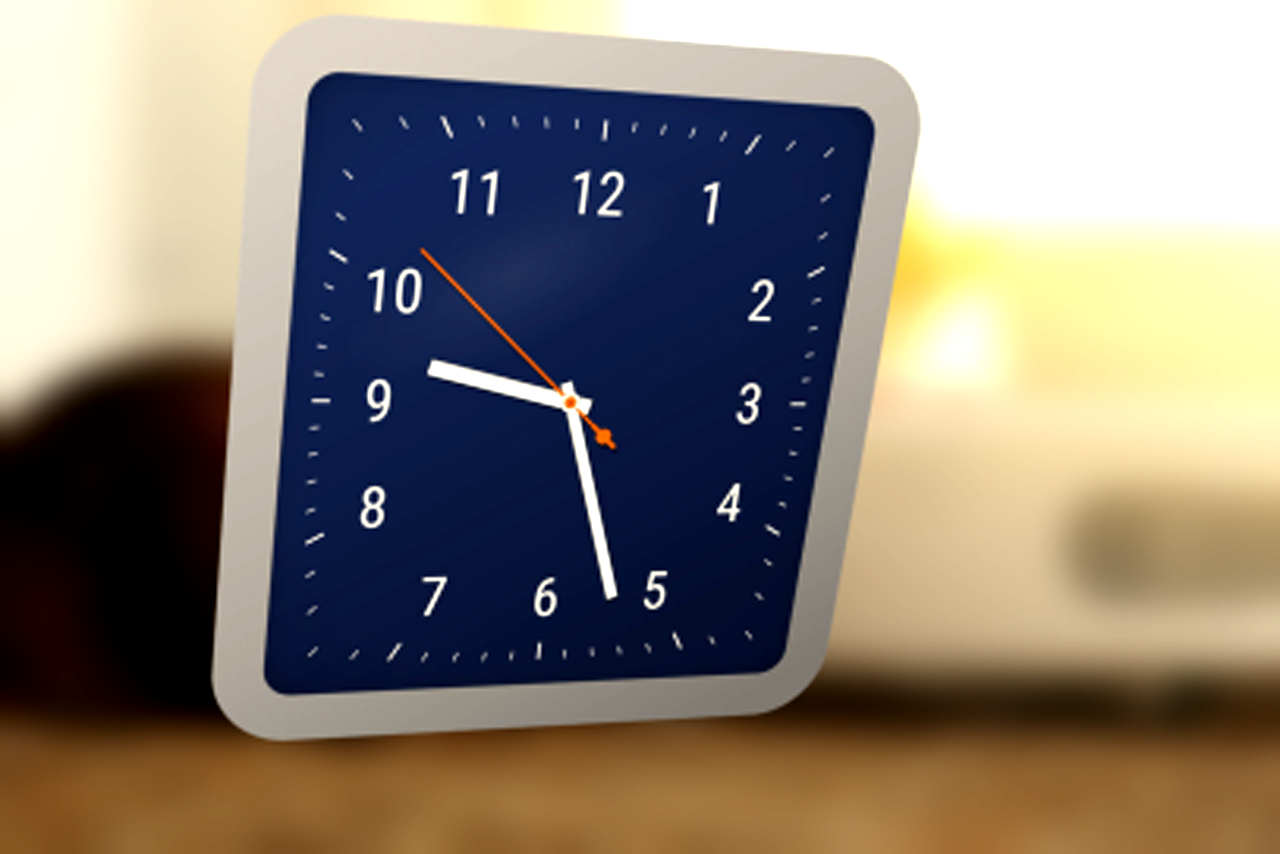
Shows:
{"hour": 9, "minute": 26, "second": 52}
